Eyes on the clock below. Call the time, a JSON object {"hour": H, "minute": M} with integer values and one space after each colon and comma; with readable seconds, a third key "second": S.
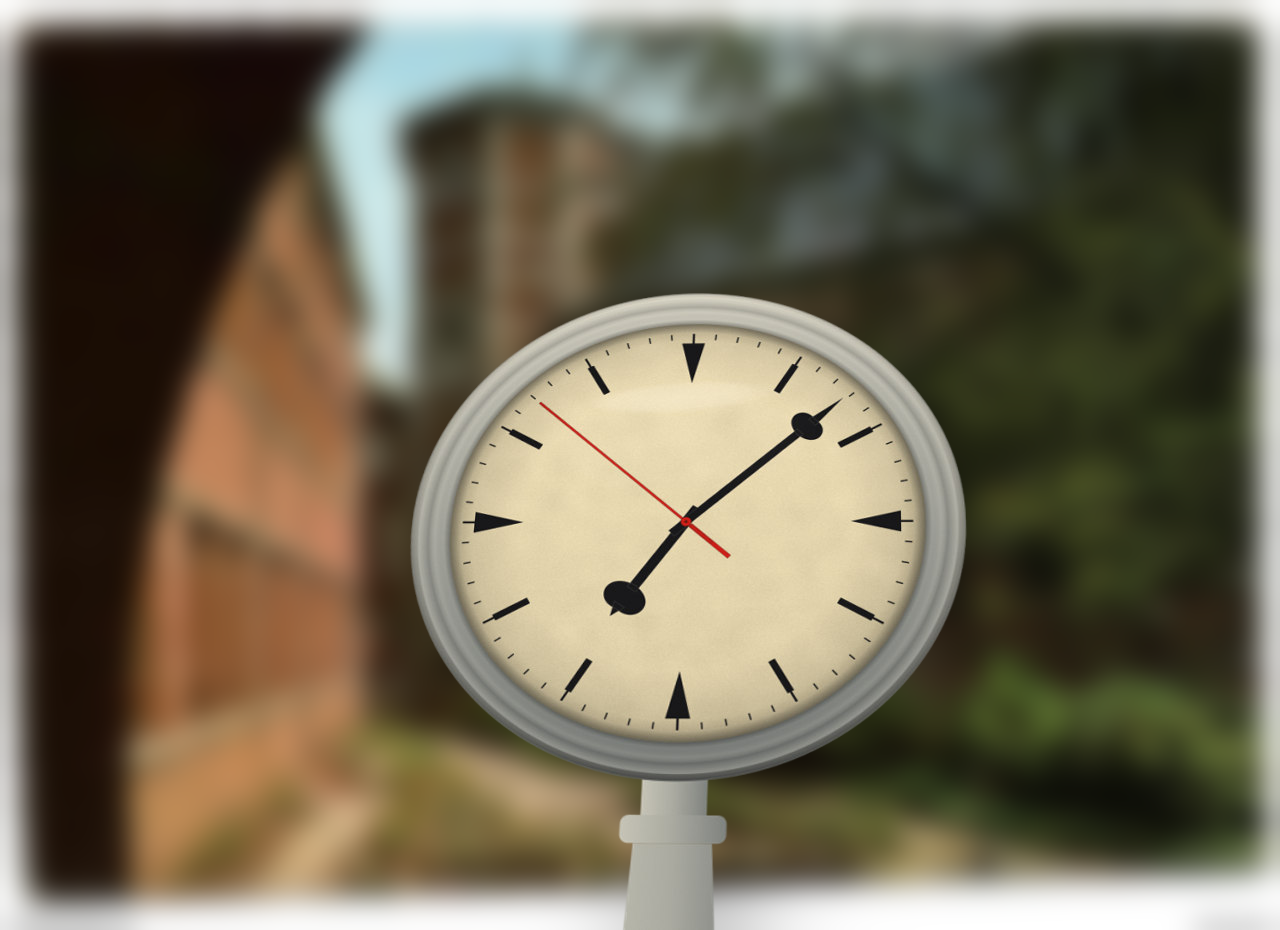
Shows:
{"hour": 7, "minute": 7, "second": 52}
